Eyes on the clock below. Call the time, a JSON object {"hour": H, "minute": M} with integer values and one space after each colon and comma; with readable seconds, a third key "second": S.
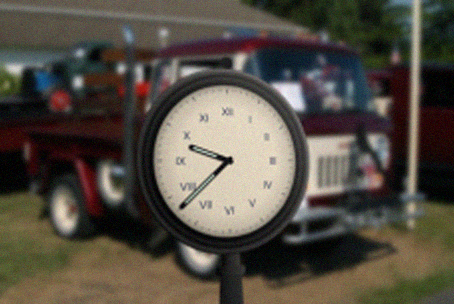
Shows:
{"hour": 9, "minute": 38}
